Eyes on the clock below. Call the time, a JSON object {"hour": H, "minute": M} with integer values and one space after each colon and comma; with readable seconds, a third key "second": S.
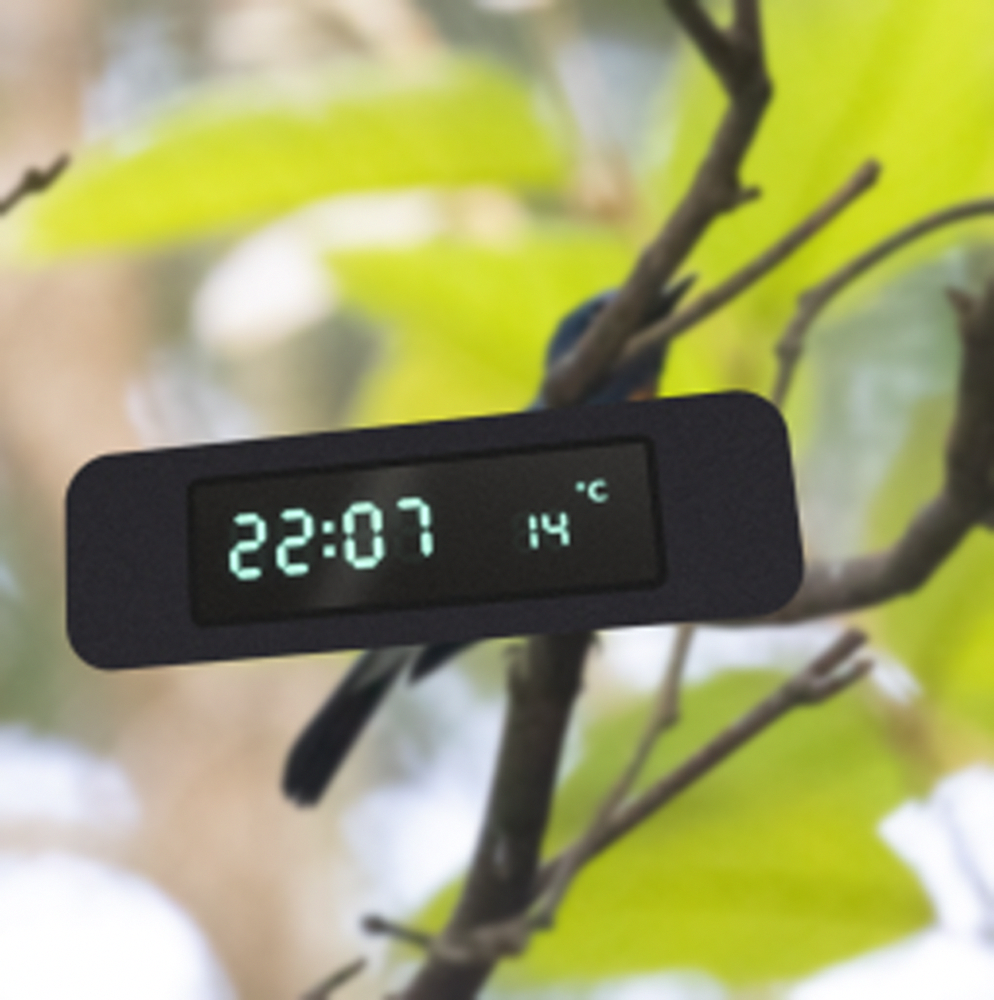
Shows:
{"hour": 22, "minute": 7}
